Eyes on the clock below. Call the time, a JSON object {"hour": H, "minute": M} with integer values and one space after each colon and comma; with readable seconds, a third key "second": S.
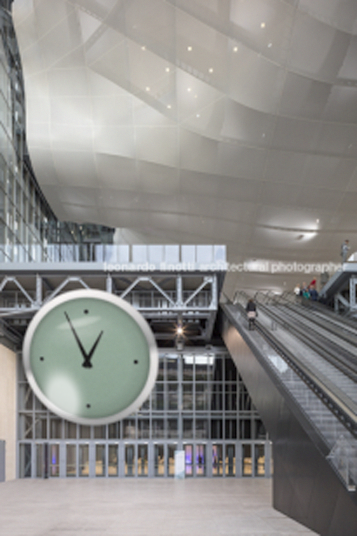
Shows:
{"hour": 12, "minute": 56}
